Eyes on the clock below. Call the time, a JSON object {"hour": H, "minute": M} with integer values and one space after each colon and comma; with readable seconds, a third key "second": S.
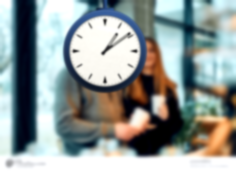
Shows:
{"hour": 1, "minute": 9}
